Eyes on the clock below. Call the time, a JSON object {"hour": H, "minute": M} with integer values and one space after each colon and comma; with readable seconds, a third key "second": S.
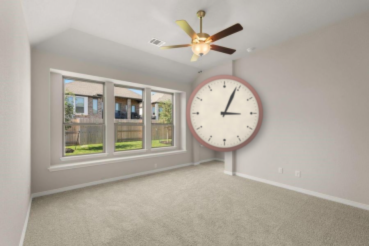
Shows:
{"hour": 3, "minute": 4}
